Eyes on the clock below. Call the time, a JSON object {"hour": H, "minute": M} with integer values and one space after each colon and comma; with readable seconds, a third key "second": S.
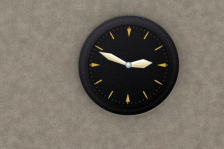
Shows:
{"hour": 2, "minute": 49}
